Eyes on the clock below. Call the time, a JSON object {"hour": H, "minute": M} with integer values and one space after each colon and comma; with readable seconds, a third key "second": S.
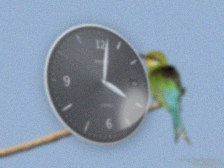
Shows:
{"hour": 4, "minute": 2}
